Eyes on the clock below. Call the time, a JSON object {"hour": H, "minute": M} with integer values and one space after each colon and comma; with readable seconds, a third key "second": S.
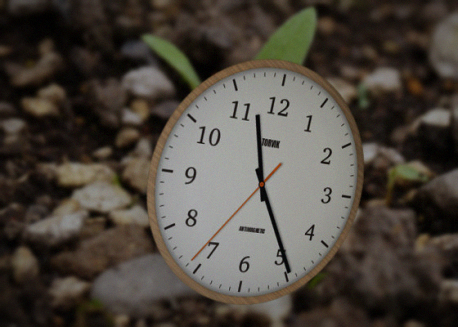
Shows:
{"hour": 11, "minute": 24, "second": 36}
